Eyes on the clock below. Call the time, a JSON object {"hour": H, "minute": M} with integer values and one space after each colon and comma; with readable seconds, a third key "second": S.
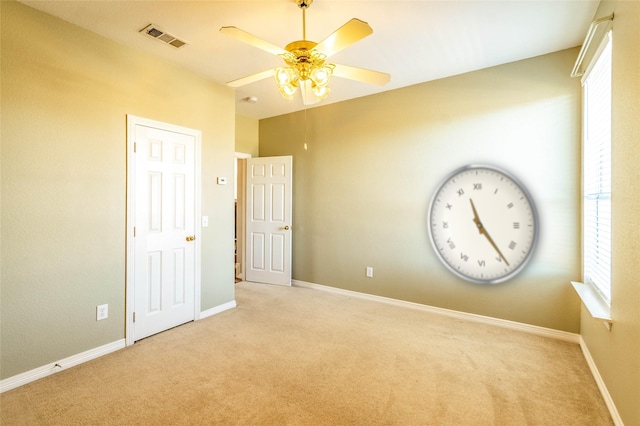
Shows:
{"hour": 11, "minute": 24}
